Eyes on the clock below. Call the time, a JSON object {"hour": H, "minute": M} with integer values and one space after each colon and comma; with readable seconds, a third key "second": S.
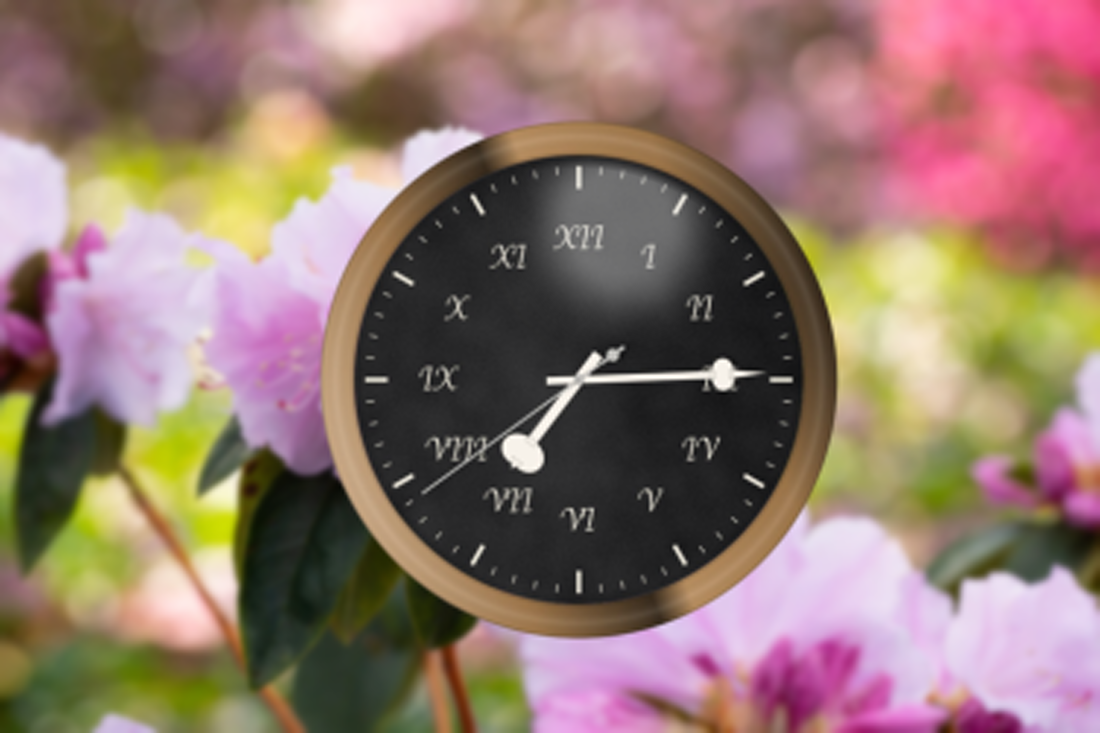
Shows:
{"hour": 7, "minute": 14, "second": 39}
